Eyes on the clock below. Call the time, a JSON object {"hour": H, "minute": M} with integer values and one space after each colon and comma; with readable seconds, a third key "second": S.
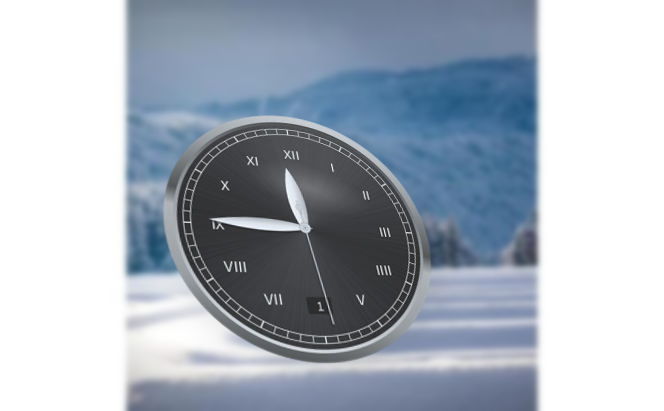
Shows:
{"hour": 11, "minute": 45, "second": 29}
